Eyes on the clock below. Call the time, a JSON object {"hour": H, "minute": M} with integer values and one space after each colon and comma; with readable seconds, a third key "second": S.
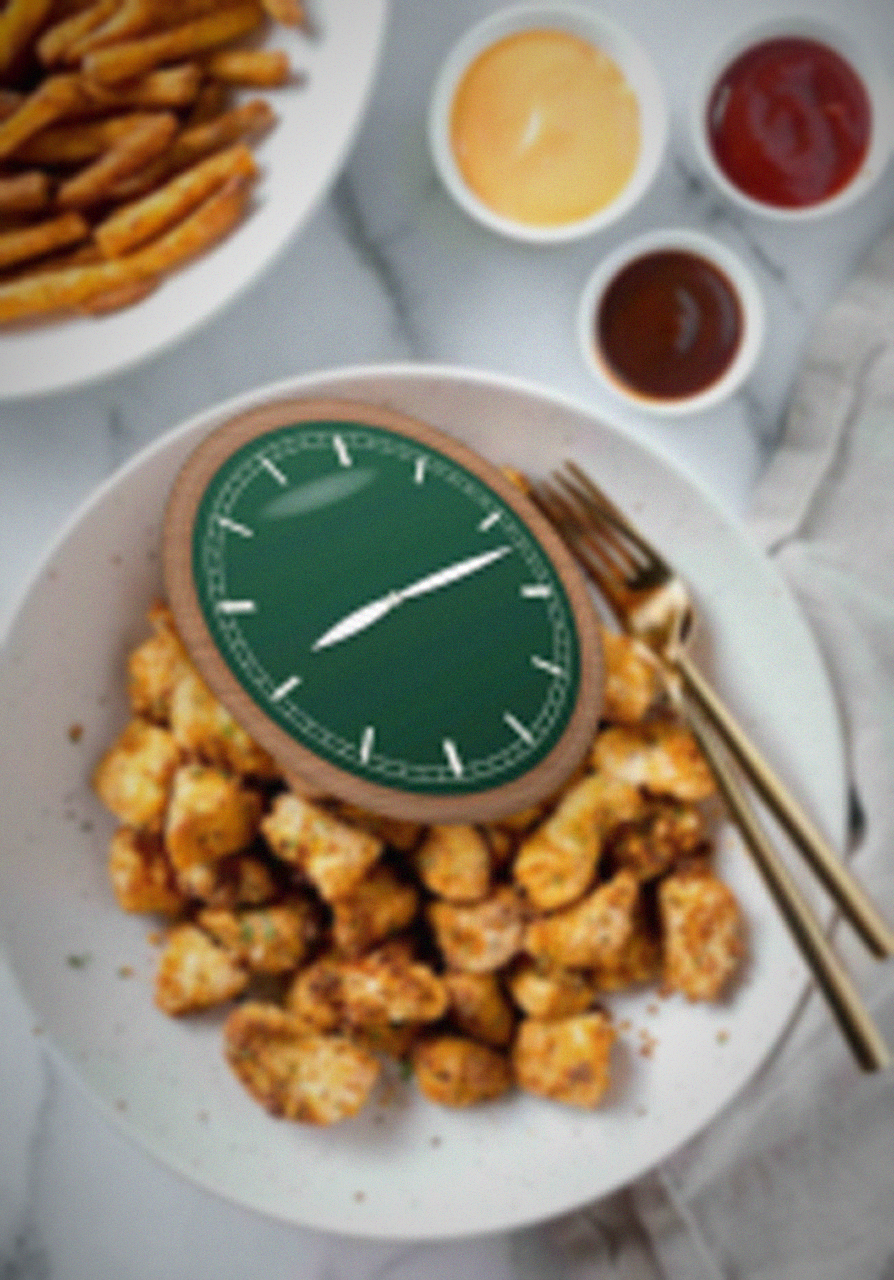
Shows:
{"hour": 8, "minute": 12}
